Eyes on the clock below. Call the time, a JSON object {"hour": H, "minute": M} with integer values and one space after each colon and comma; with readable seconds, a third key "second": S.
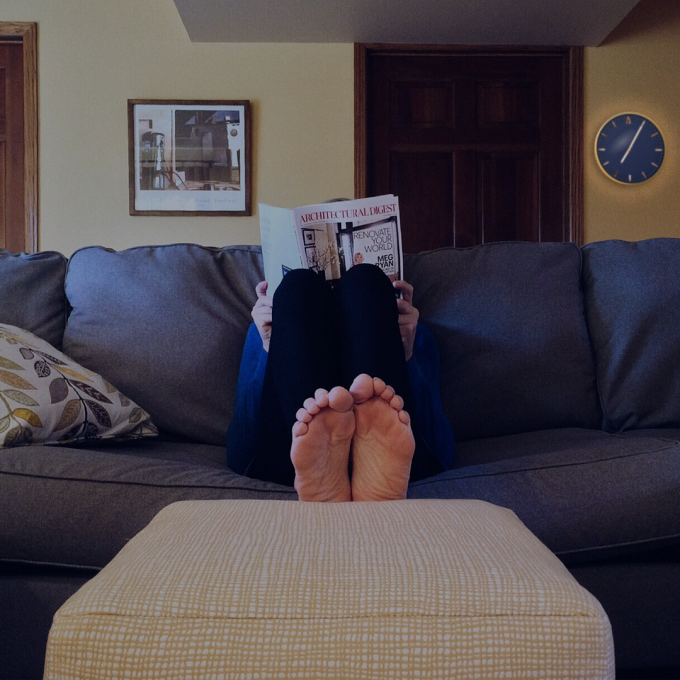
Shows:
{"hour": 7, "minute": 5}
